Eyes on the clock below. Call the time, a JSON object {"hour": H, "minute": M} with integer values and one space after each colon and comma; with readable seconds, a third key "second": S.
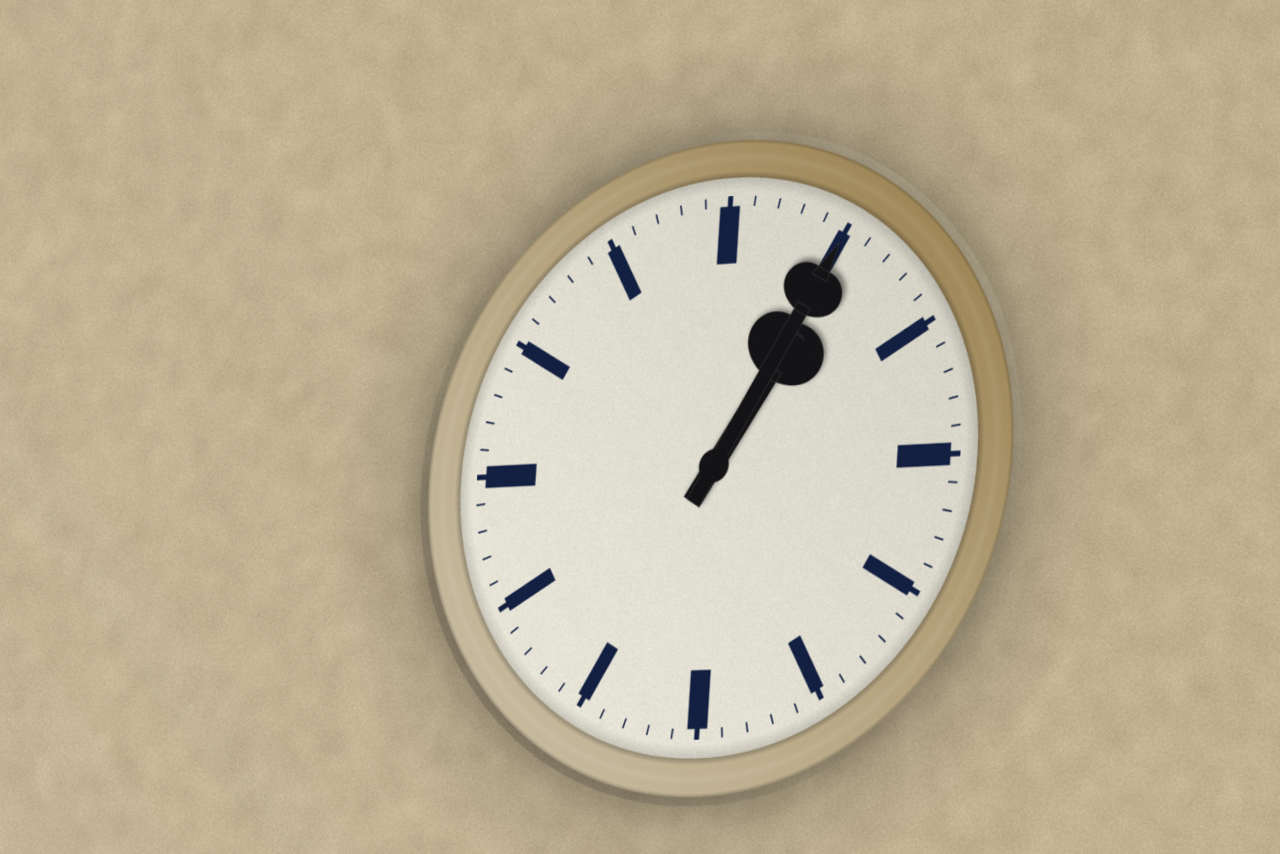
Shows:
{"hour": 1, "minute": 5}
